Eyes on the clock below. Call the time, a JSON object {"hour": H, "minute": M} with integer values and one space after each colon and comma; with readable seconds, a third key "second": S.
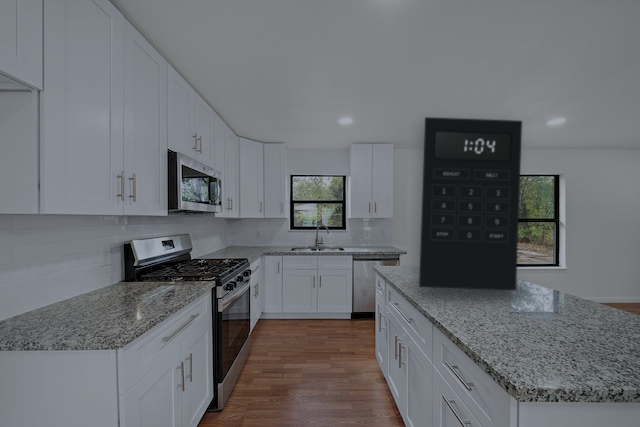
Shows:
{"hour": 1, "minute": 4}
